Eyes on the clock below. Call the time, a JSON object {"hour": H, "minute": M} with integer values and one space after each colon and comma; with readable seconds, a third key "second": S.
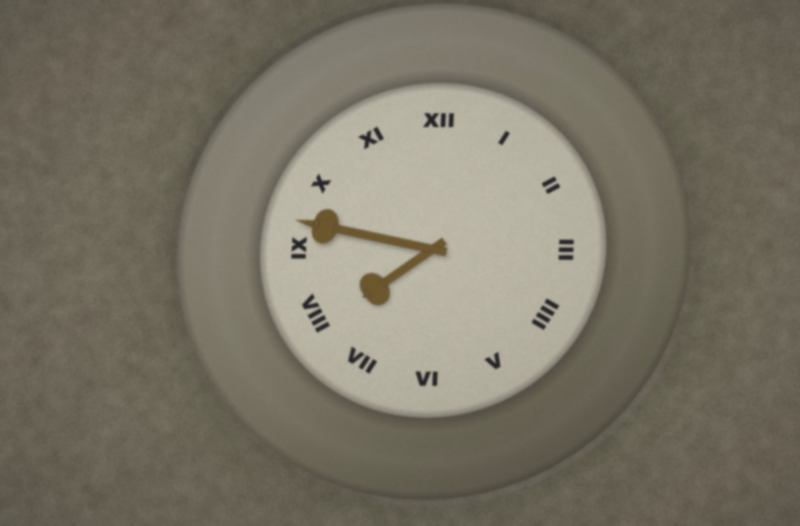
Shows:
{"hour": 7, "minute": 47}
